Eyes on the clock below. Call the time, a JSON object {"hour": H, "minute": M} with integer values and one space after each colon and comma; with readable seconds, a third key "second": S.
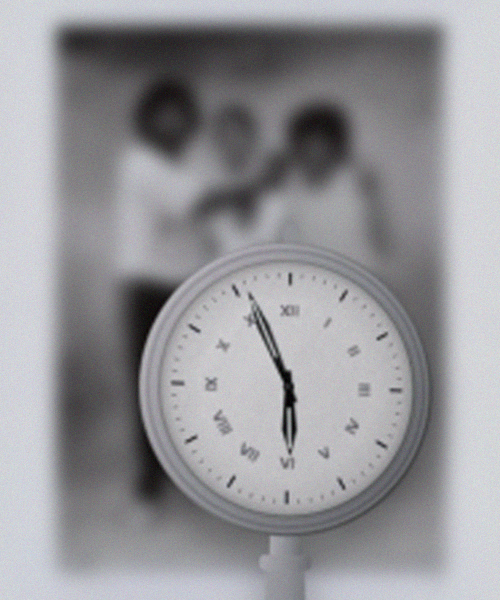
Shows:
{"hour": 5, "minute": 56}
